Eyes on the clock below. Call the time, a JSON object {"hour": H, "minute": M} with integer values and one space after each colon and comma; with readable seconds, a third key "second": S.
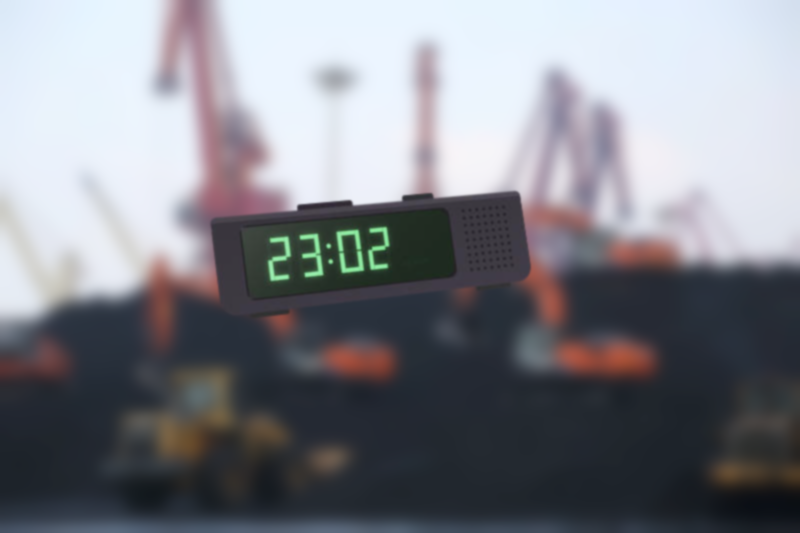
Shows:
{"hour": 23, "minute": 2}
